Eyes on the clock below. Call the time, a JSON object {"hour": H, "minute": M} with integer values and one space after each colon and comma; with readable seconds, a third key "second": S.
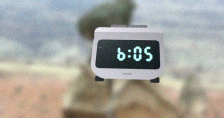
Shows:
{"hour": 6, "minute": 5}
